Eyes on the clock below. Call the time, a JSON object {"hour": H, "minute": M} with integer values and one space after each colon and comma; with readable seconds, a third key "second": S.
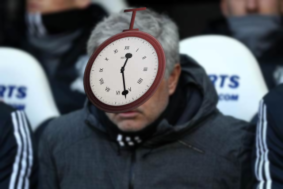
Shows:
{"hour": 12, "minute": 27}
